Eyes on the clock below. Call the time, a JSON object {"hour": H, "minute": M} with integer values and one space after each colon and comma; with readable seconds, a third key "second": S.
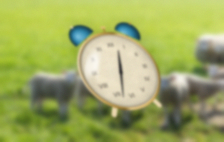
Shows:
{"hour": 12, "minute": 33}
